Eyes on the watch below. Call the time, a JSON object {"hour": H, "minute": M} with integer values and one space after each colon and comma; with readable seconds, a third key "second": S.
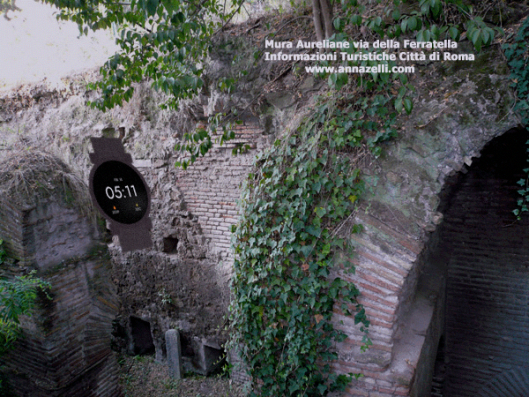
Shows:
{"hour": 5, "minute": 11}
